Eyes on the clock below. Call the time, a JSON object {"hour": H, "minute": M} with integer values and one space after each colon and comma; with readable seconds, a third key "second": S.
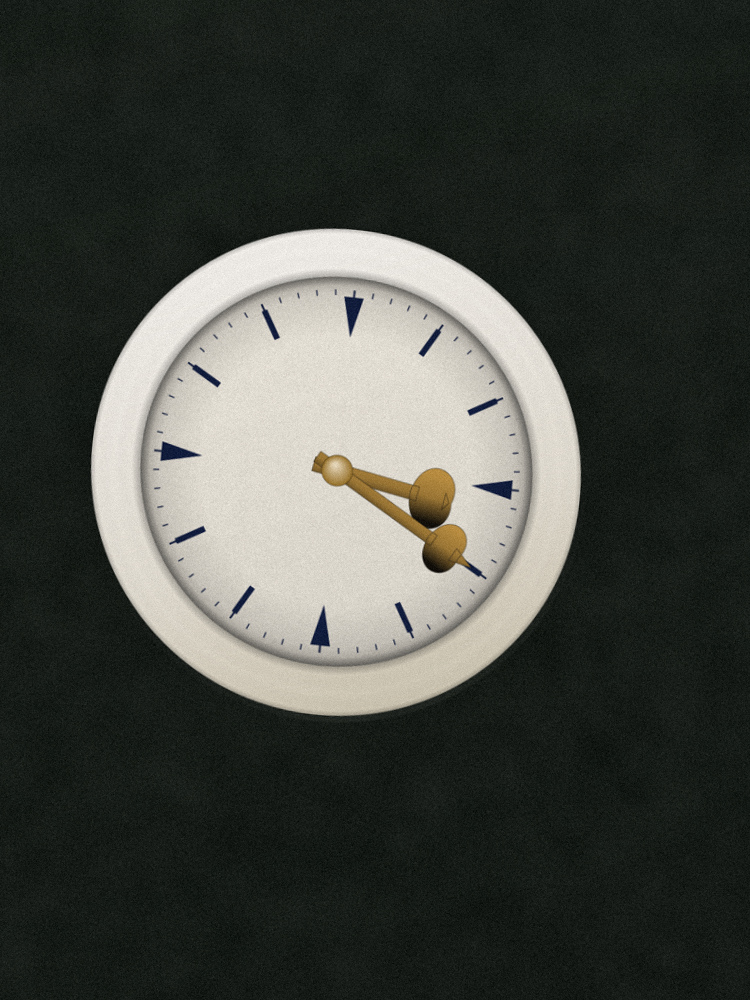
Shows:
{"hour": 3, "minute": 20}
